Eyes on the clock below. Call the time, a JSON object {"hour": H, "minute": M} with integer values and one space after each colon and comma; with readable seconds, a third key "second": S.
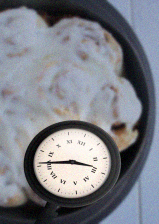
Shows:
{"hour": 2, "minute": 41}
